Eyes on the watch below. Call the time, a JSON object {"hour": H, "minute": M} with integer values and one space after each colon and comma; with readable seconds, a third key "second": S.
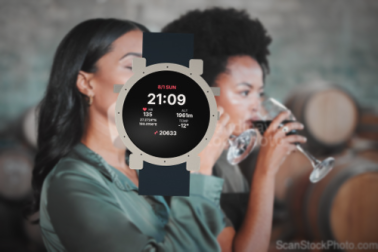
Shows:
{"hour": 21, "minute": 9}
